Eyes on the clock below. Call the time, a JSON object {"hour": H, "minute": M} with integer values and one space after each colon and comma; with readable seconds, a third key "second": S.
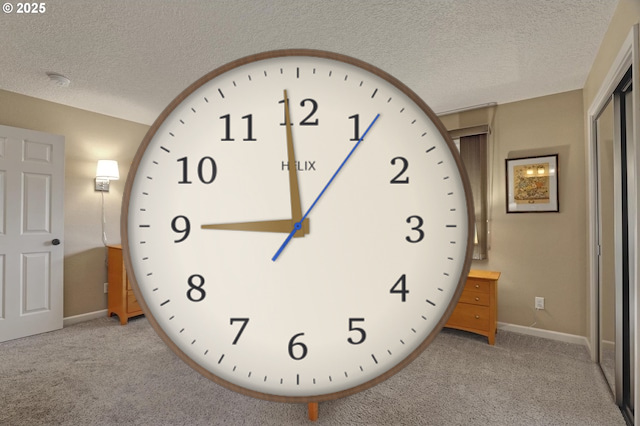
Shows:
{"hour": 8, "minute": 59, "second": 6}
